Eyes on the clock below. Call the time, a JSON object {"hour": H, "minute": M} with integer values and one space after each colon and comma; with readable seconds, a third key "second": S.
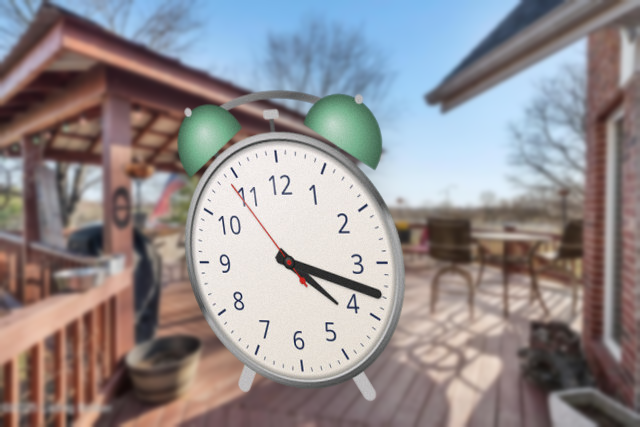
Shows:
{"hour": 4, "minute": 17, "second": 54}
